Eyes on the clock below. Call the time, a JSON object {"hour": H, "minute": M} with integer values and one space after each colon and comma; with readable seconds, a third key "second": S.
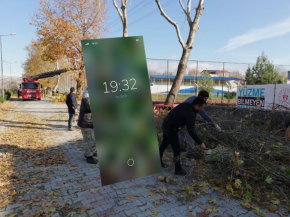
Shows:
{"hour": 19, "minute": 32}
